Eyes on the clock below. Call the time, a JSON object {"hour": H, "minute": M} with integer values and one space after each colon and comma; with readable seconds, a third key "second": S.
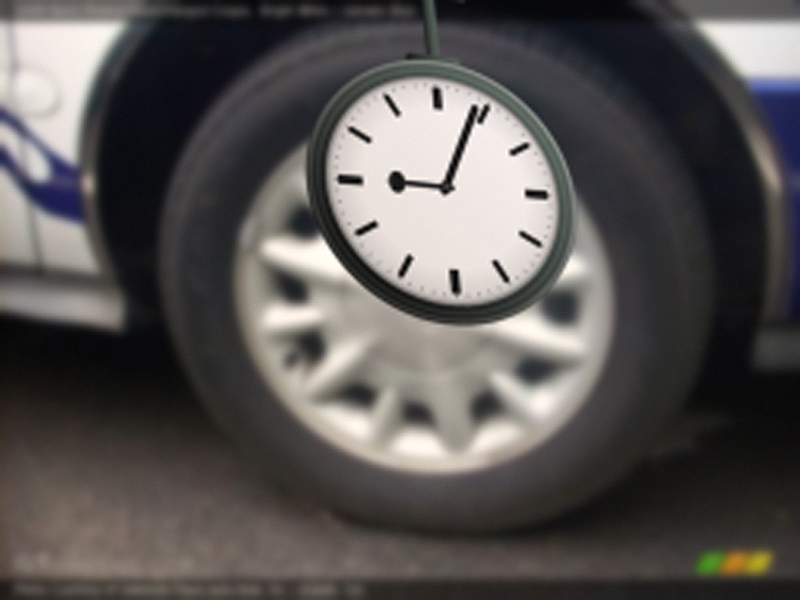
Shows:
{"hour": 9, "minute": 4}
